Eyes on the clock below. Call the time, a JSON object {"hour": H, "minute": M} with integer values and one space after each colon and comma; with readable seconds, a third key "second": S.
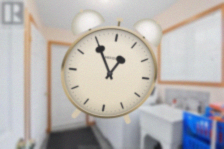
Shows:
{"hour": 12, "minute": 55}
